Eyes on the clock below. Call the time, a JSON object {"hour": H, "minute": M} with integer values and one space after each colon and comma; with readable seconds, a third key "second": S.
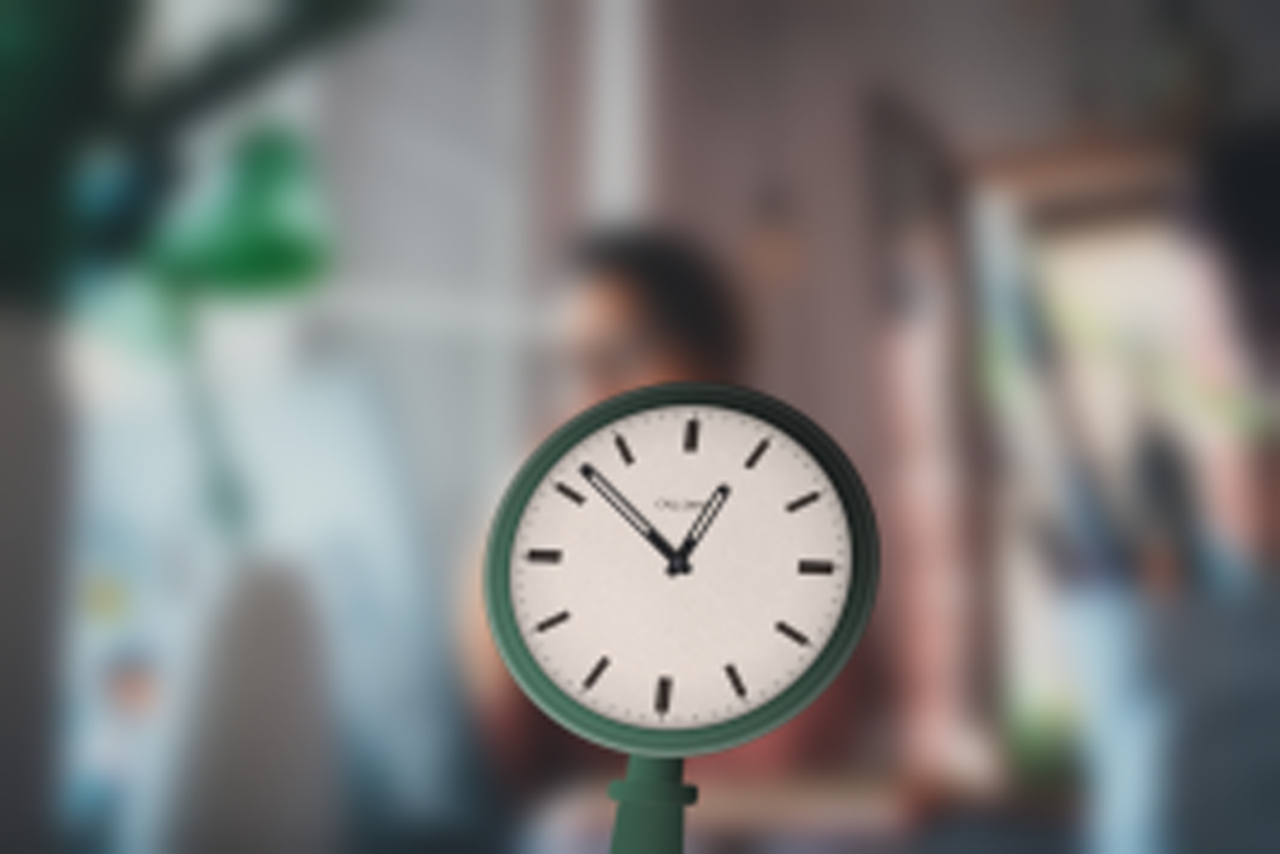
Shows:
{"hour": 12, "minute": 52}
